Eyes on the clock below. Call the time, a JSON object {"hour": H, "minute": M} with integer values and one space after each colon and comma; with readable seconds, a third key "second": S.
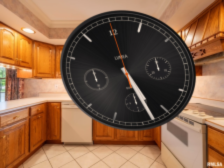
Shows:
{"hour": 5, "minute": 28}
